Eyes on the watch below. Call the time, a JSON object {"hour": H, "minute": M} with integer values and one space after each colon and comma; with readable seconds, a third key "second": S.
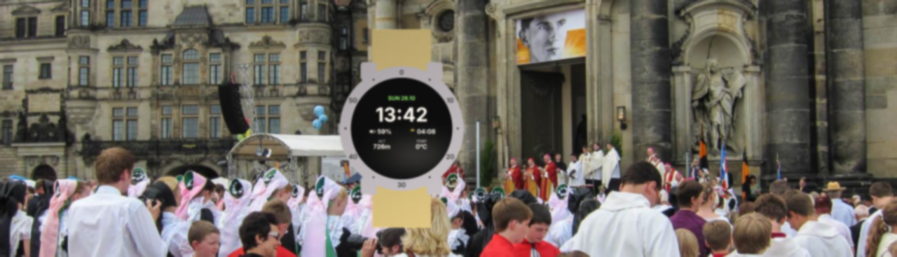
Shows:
{"hour": 13, "minute": 42}
